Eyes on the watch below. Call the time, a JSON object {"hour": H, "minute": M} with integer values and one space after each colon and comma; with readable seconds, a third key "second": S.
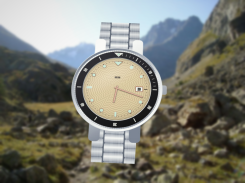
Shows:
{"hour": 6, "minute": 18}
